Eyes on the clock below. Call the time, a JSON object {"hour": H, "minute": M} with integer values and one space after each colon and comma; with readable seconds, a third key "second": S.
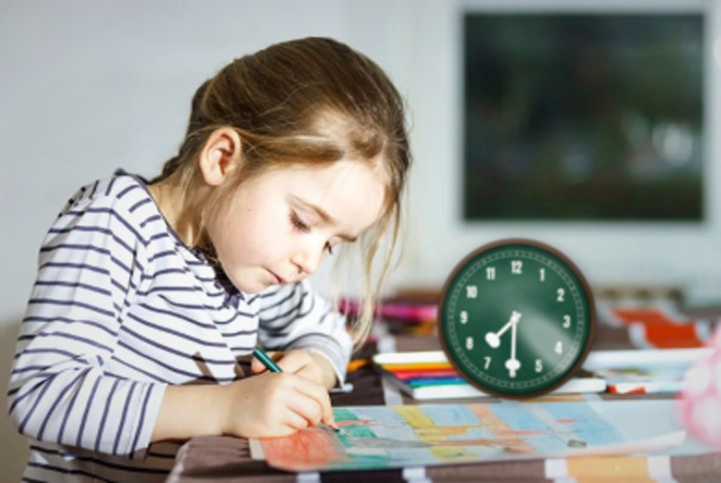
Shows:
{"hour": 7, "minute": 30}
